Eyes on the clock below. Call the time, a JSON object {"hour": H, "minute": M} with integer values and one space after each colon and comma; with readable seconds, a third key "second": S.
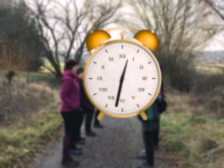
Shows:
{"hour": 12, "minute": 32}
